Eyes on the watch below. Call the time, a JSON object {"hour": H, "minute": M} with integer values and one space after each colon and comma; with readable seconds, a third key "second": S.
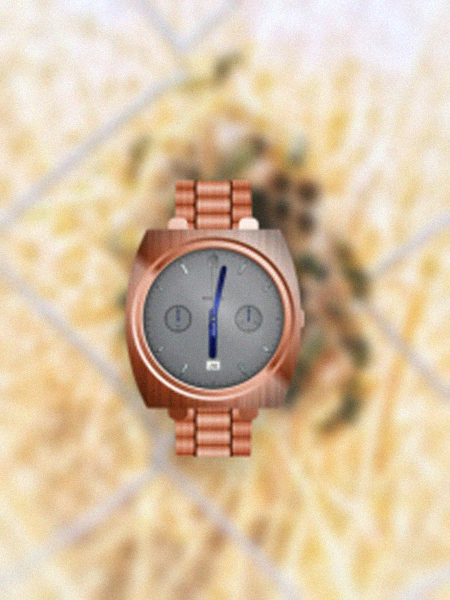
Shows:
{"hour": 6, "minute": 2}
